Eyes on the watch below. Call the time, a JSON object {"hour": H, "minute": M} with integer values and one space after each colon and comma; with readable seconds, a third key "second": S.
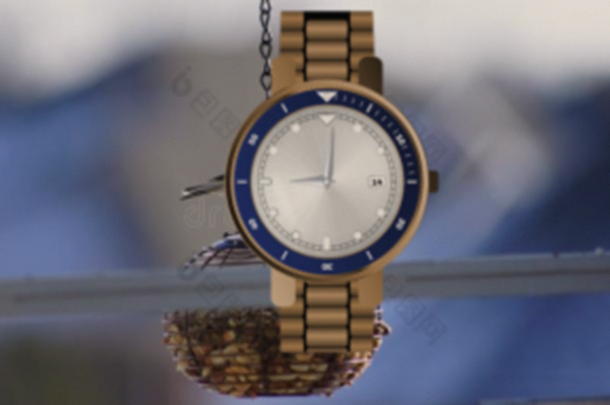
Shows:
{"hour": 9, "minute": 1}
